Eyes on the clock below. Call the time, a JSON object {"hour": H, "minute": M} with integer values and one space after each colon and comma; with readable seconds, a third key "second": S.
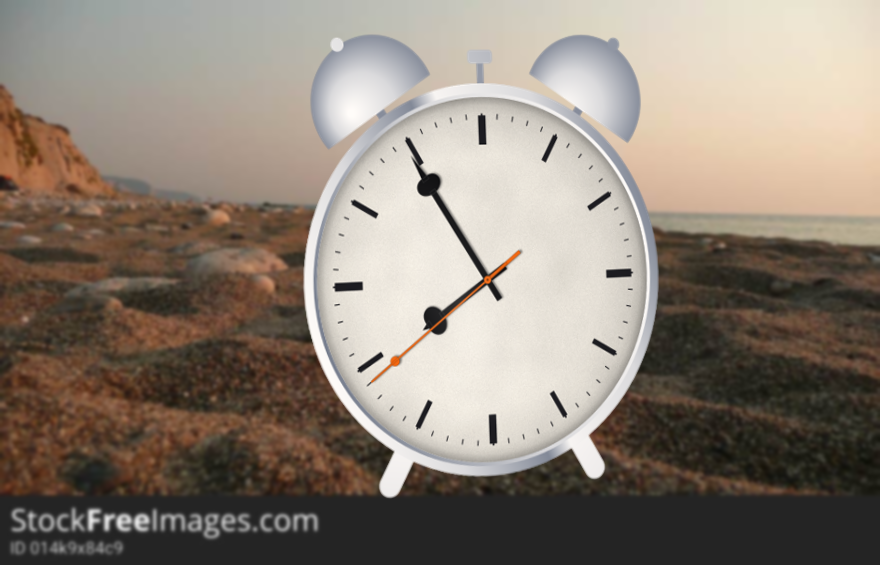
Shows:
{"hour": 7, "minute": 54, "second": 39}
